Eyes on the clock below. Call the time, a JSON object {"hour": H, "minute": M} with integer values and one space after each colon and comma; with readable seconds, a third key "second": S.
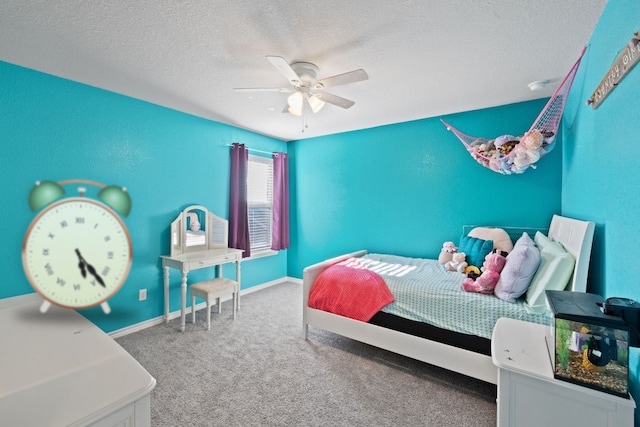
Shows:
{"hour": 5, "minute": 23}
